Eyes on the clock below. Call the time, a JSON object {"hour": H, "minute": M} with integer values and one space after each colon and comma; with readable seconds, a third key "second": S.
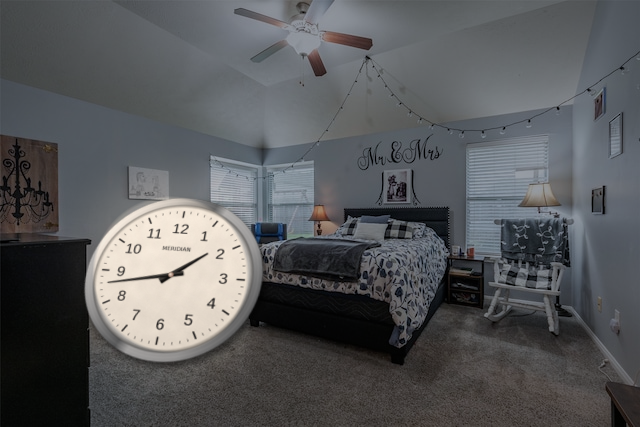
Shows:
{"hour": 1, "minute": 43}
